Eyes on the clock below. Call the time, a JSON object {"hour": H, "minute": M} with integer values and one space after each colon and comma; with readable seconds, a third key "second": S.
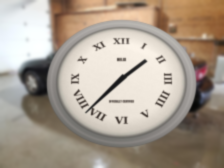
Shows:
{"hour": 1, "minute": 37}
